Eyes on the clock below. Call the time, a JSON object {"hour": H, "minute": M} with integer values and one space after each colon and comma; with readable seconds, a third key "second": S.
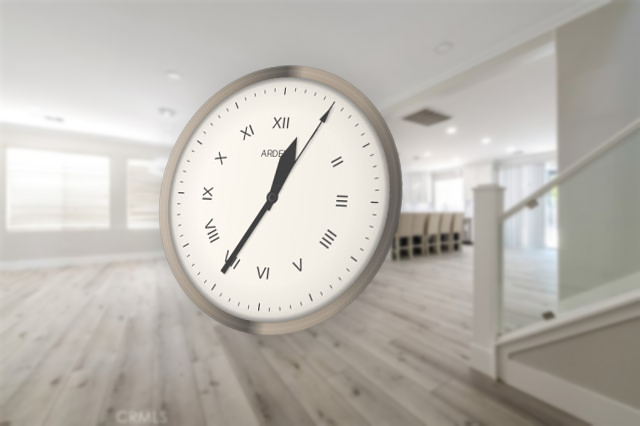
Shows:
{"hour": 12, "minute": 35, "second": 5}
